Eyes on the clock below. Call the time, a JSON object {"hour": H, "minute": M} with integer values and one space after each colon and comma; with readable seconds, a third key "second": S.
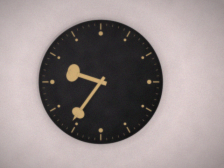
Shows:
{"hour": 9, "minute": 36}
